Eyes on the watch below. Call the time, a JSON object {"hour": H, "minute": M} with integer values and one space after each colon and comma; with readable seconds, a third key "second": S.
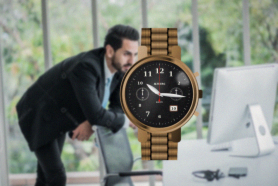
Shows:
{"hour": 10, "minute": 16}
